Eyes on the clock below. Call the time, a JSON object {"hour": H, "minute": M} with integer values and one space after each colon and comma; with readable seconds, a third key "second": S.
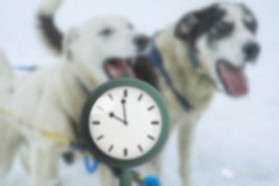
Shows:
{"hour": 9, "minute": 59}
